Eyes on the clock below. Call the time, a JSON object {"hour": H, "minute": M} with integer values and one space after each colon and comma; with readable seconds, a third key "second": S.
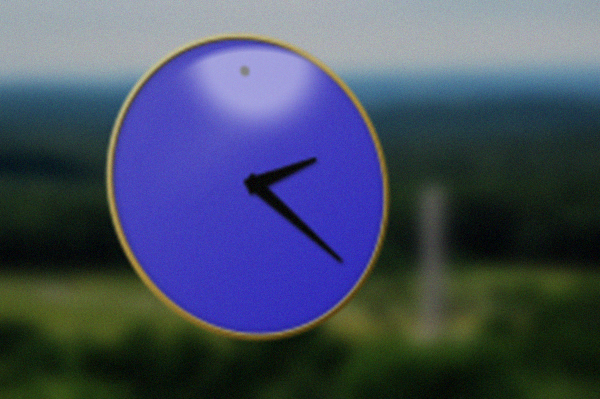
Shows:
{"hour": 2, "minute": 22}
